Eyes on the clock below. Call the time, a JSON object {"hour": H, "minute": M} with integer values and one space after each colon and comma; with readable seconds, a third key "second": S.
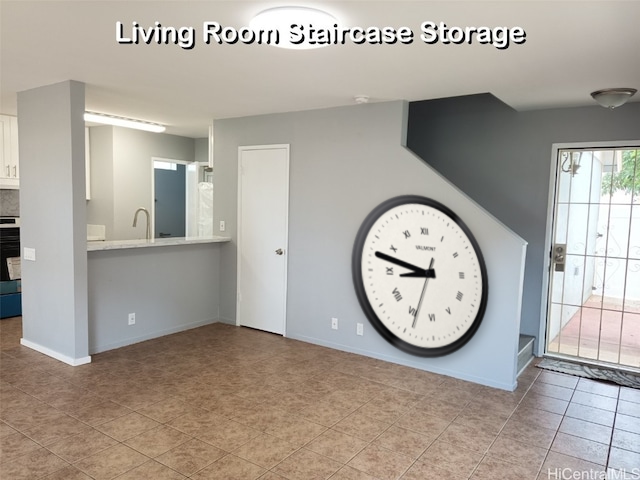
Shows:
{"hour": 8, "minute": 47, "second": 34}
